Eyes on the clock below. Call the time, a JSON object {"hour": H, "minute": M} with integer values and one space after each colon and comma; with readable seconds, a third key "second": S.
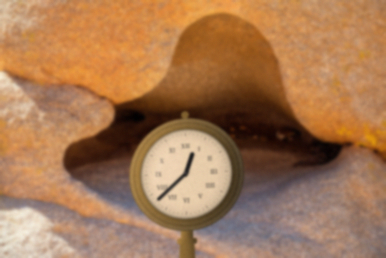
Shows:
{"hour": 12, "minute": 38}
